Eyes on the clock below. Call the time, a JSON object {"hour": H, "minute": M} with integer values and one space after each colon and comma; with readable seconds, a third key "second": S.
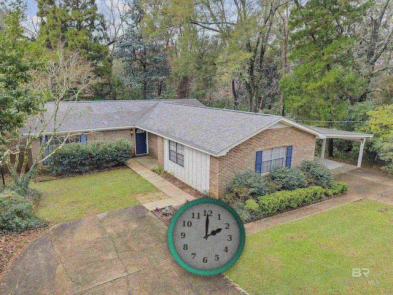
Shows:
{"hour": 2, "minute": 0}
